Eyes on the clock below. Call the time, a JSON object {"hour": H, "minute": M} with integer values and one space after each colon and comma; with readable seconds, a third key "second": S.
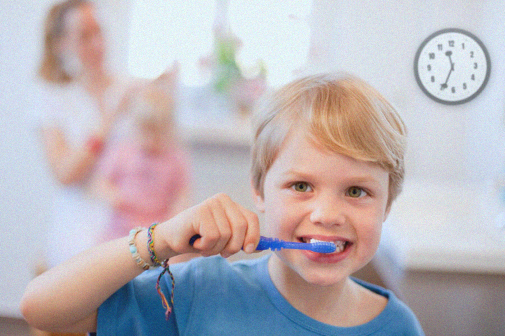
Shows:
{"hour": 11, "minute": 34}
